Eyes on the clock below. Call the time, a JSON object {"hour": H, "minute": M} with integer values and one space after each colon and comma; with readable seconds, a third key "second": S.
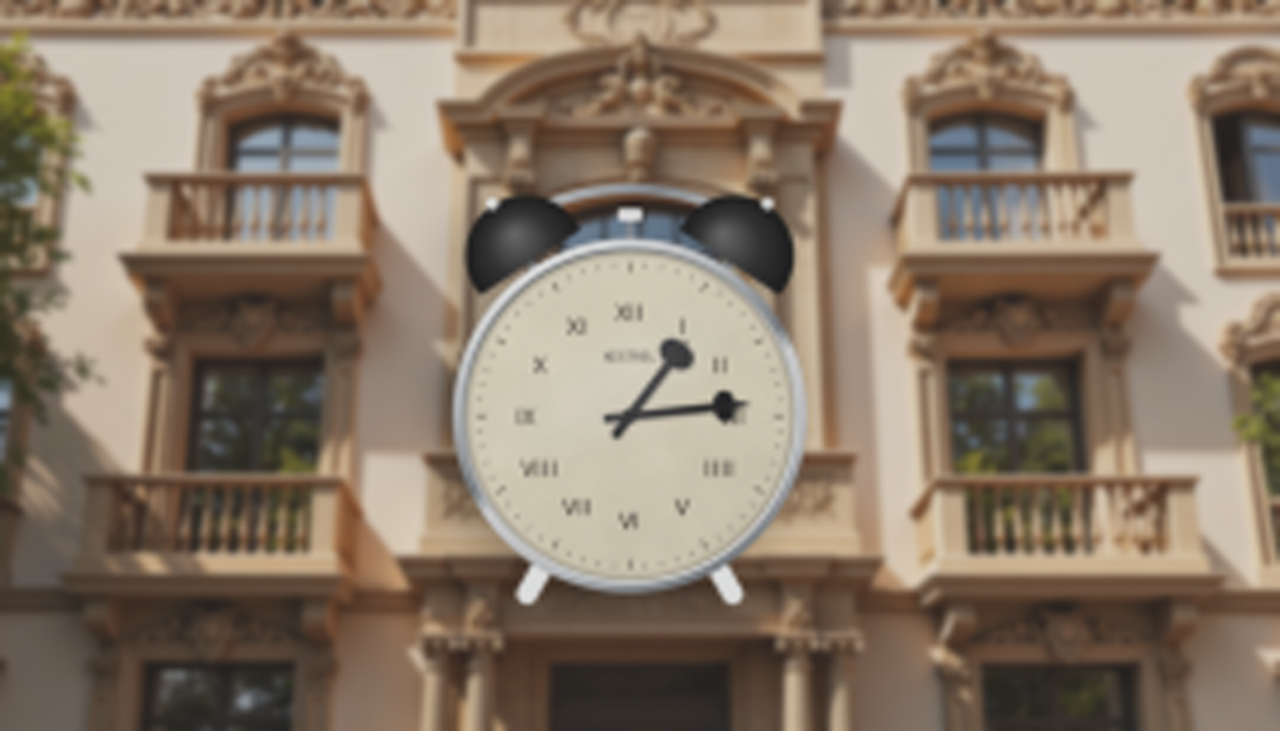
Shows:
{"hour": 1, "minute": 14}
